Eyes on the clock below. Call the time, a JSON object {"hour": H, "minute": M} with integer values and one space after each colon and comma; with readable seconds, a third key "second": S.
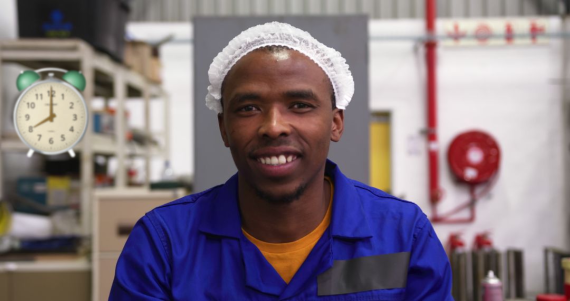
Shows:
{"hour": 8, "minute": 0}
